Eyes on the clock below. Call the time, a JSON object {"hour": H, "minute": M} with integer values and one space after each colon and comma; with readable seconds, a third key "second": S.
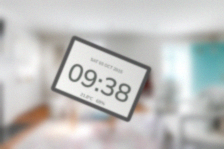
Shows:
{"hour": 9, "minute": 38}
